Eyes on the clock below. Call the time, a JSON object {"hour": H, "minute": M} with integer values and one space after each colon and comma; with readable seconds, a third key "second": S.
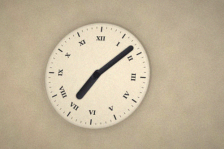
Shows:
{"hour": 7, "minute": 8}
